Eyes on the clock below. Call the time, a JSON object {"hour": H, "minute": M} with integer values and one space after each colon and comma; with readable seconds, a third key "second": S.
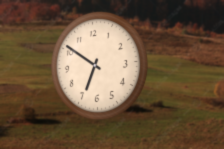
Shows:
{"hour": 6, "minute": 51}
